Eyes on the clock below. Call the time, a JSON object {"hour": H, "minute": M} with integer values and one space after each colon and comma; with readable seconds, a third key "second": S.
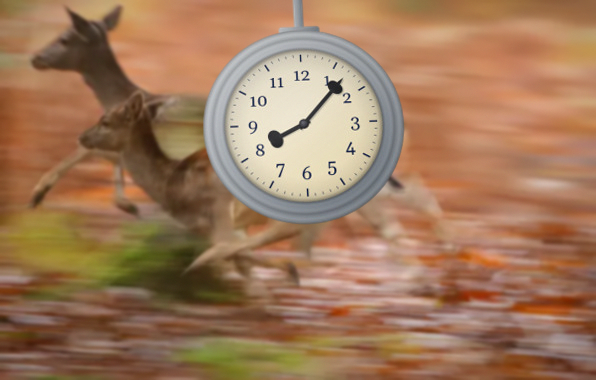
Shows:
{"hour": 8, "minute": 7}
